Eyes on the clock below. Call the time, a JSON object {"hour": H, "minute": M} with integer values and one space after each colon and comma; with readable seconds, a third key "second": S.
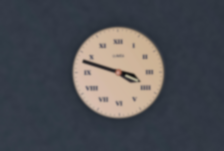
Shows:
{"hour": 3, "minute": 48}
